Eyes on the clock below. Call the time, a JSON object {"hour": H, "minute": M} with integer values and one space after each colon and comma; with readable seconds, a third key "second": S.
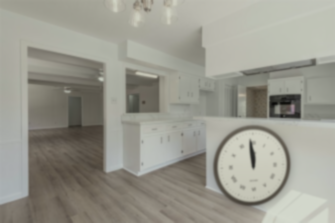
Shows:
{"hour": 11, "minute": 59}
